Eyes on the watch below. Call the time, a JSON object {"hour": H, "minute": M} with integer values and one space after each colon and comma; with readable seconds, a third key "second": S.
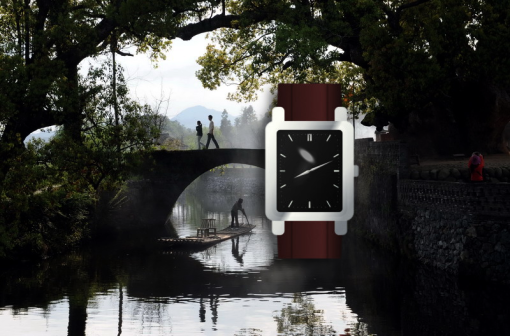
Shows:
{"hour": 8, "minute": 11}
